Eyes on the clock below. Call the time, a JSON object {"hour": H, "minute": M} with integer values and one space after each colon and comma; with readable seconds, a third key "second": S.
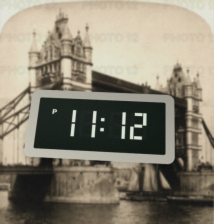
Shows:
{"hour": 11, "minute": 12}
